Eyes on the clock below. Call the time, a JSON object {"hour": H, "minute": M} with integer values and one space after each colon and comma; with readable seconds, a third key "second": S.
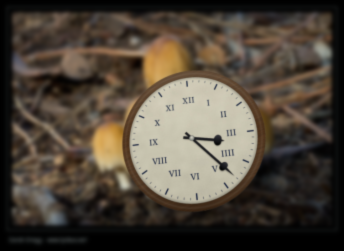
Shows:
{"hour": 3, "minute": 23}
